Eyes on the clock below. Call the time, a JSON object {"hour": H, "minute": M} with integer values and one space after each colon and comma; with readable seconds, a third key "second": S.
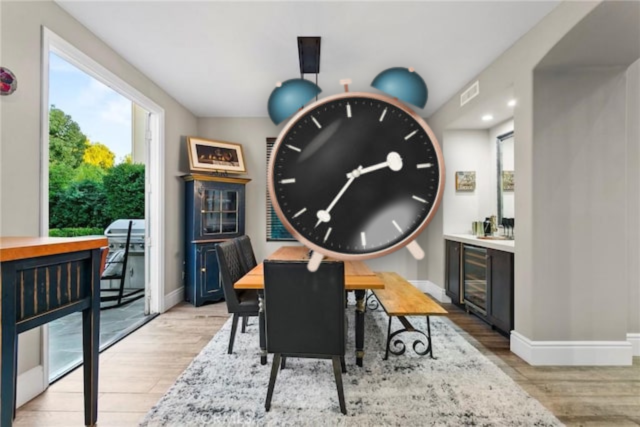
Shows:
{"hour": 2, "minute": 37}
